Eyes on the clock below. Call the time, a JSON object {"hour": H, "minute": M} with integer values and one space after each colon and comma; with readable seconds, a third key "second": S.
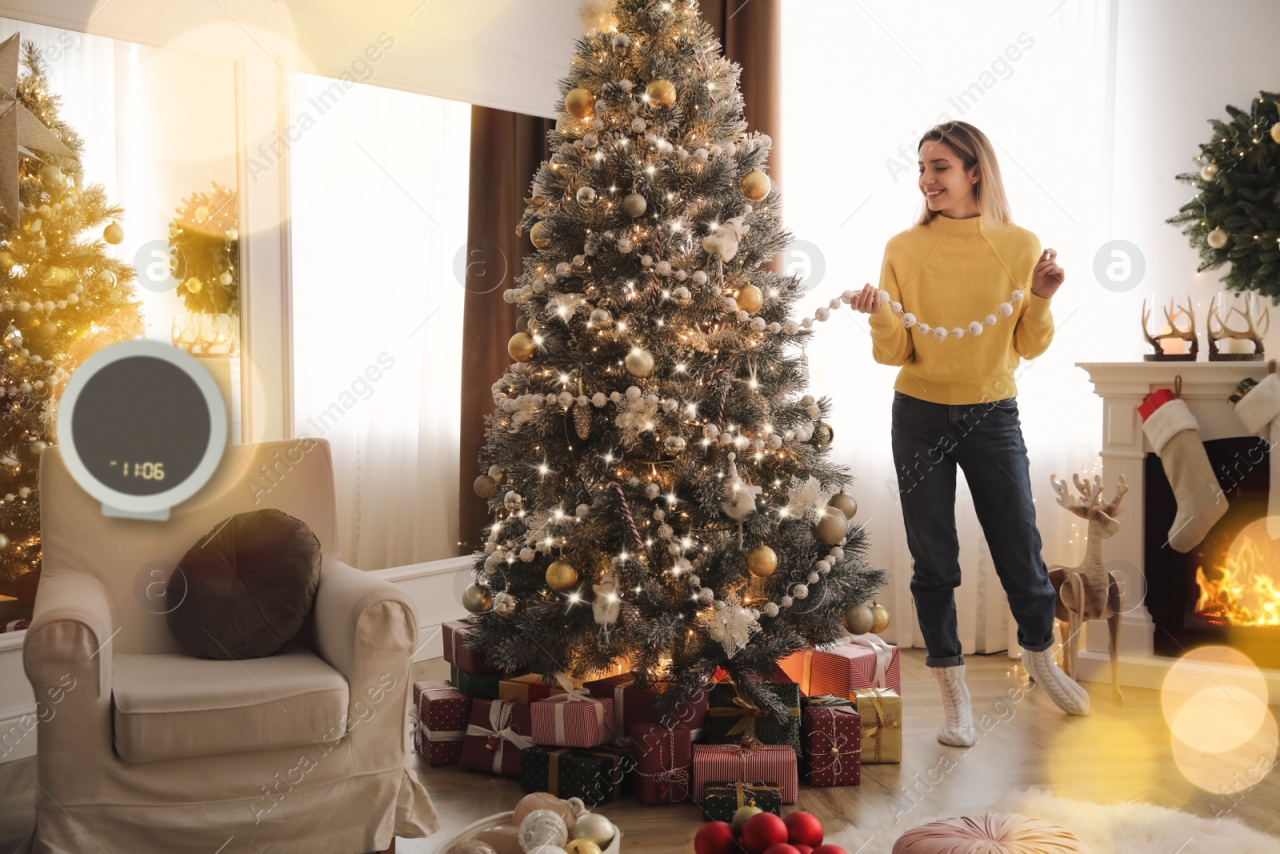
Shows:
{"hour": 11, "minute": 6}
